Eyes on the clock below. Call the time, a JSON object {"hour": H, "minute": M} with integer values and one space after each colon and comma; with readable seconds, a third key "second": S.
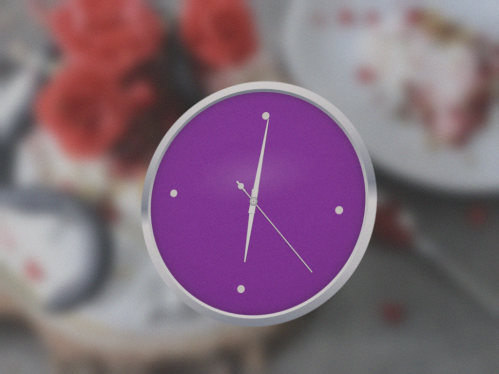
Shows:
{"hour": 6, "minute": 0, "second": 22}
